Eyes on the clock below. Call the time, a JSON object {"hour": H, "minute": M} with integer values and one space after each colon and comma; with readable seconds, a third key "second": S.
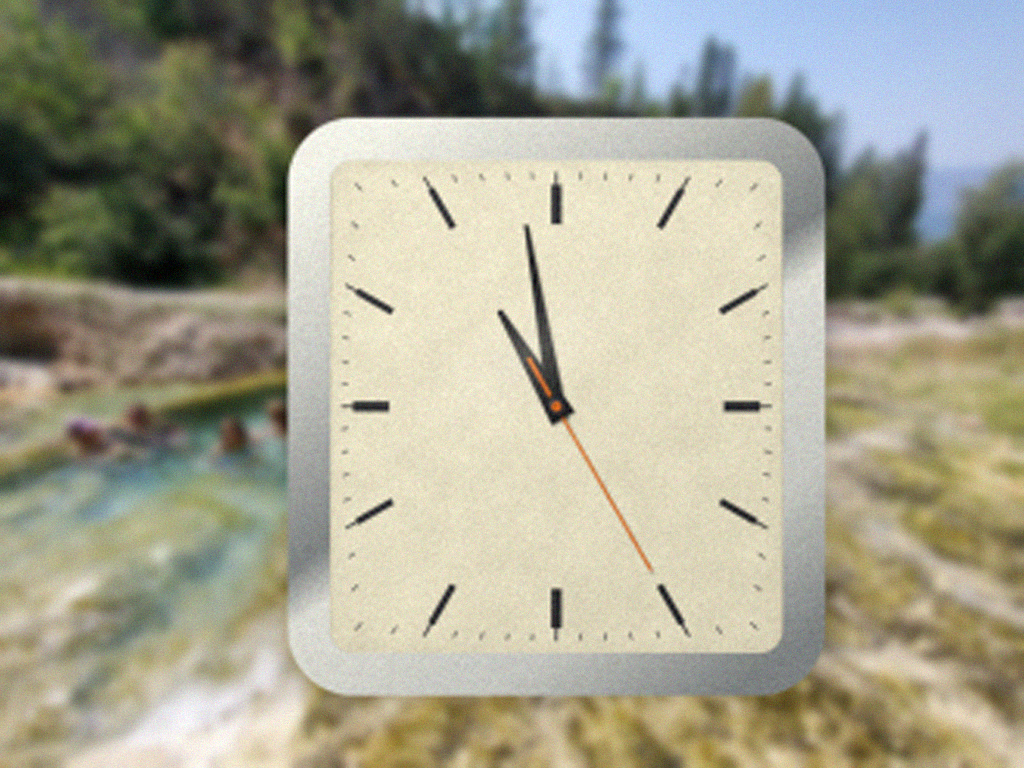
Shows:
{"hour": 10, "minute": 58, "second": 25}
